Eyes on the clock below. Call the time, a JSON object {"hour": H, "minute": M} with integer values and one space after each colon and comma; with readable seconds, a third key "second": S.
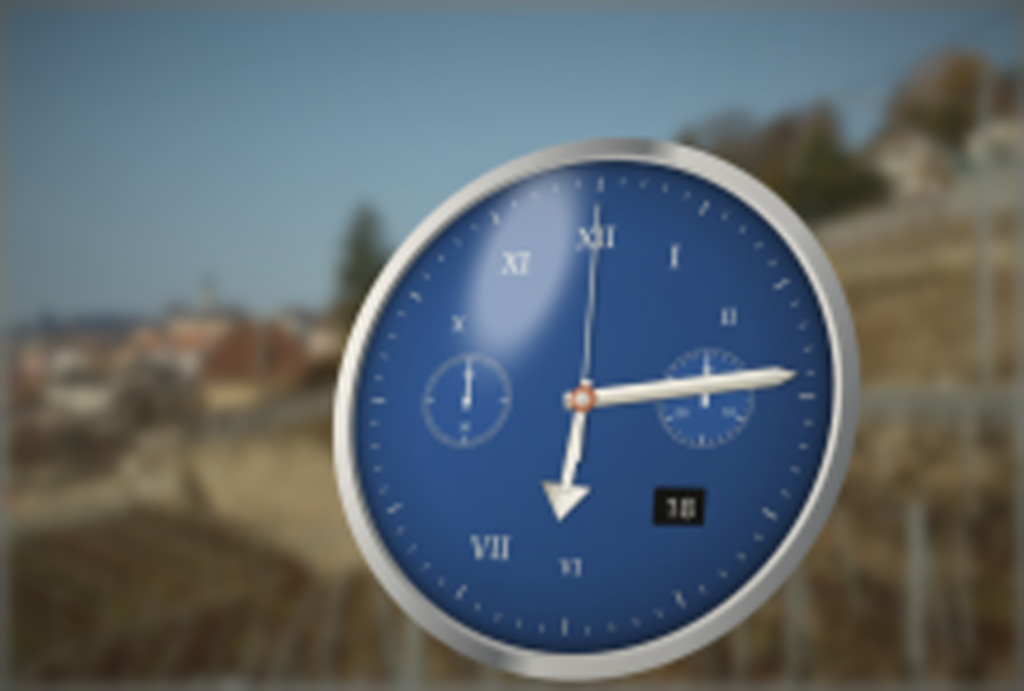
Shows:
{"hour": 6, "minute": 14}
